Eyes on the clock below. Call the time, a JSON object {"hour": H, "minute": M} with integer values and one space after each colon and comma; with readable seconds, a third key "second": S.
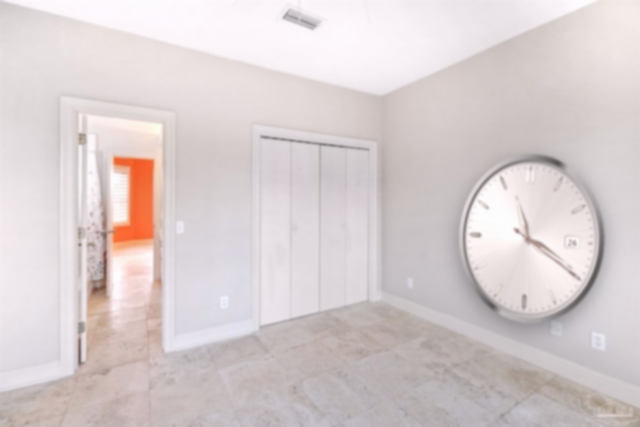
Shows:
{"hour": 11, "minute": 19, "second": 20}
